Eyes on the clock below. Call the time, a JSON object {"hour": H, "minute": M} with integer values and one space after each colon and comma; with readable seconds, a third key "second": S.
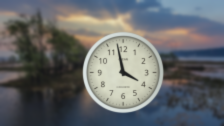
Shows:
{"hour": 3, "minute": 58}
